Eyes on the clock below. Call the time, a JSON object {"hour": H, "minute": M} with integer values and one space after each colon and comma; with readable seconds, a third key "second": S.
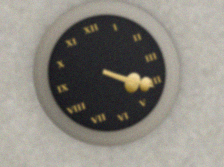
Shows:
{"hour": 4, "minute": 21}
